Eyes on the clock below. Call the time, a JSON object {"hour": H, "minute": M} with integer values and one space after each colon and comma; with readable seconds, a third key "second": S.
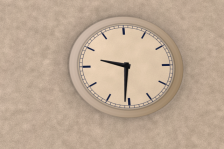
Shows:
{"hour": 9, "minute": 31}
